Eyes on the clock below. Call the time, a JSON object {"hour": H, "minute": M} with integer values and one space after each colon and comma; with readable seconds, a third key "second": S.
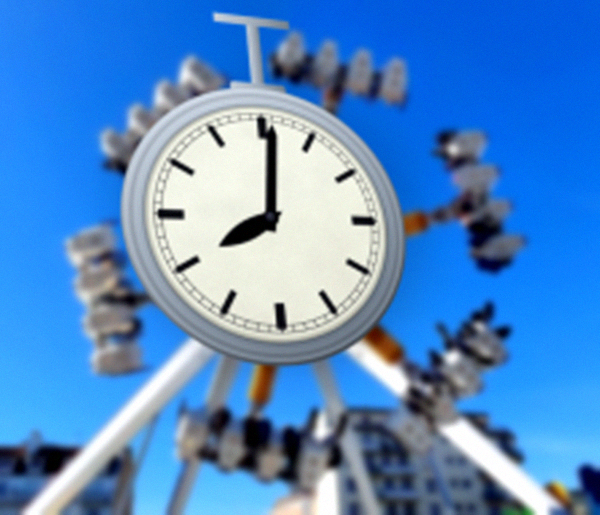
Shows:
{"hour": 8, "minute": 1}
